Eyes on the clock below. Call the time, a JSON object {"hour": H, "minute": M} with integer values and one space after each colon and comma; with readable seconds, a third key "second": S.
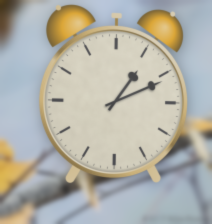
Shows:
{"hour": 1, "minute": 11}
